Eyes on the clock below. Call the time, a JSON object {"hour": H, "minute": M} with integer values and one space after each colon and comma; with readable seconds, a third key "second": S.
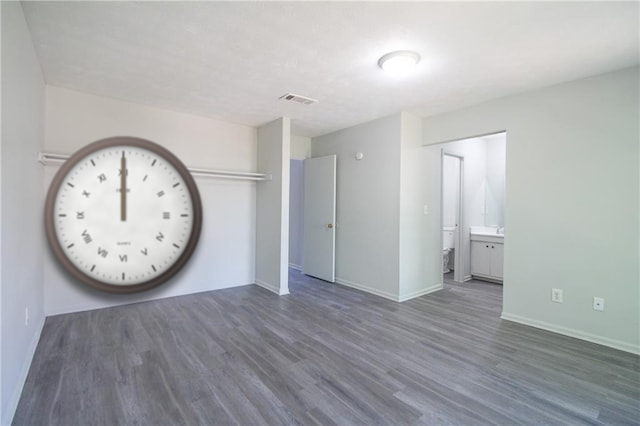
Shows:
{"hour": 12, "minute": 0}
